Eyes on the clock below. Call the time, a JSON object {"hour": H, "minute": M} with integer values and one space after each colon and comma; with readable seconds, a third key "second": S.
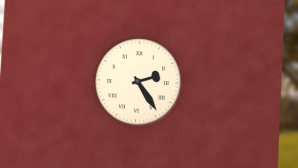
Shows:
{"hour": 2, "minute": 24}
